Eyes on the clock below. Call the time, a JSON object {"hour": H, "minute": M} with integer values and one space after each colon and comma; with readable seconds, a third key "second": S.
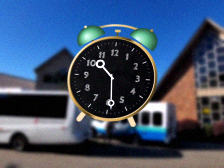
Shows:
{"hour": 10, "minute": 29}
